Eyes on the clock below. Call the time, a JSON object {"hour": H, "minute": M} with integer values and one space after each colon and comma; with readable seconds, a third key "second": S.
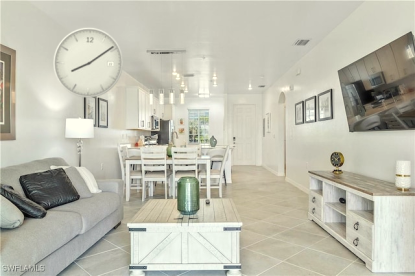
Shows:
{"hour": 8, "minute": 9}
